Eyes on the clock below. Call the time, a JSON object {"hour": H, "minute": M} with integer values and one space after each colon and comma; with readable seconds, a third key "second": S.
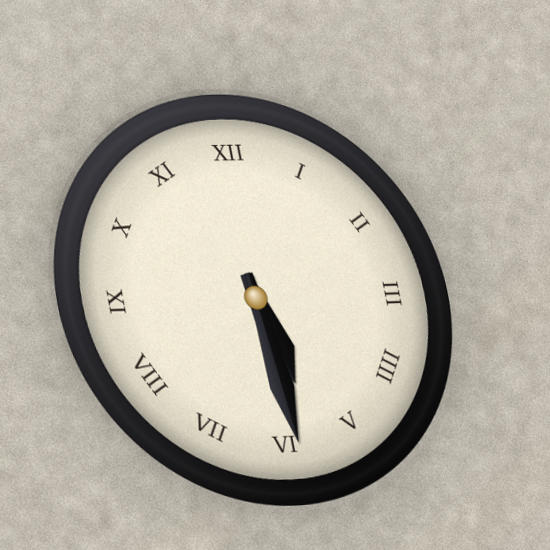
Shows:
{"hour": 5, "minute": 29}
